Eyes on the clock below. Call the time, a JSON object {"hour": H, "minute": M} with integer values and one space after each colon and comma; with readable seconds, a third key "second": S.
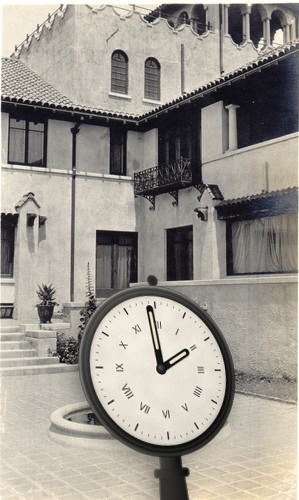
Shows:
{"hour": 1, "minute": 59}
